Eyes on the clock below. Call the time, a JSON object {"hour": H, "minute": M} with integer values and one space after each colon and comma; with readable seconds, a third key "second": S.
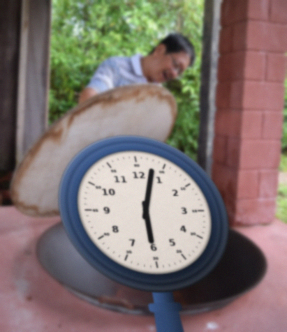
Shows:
{"hour": 6, "minute": 3}
